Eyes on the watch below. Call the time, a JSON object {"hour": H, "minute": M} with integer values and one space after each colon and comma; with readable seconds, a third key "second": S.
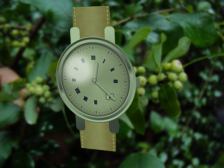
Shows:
{"hour": 12, "minute": 22}
